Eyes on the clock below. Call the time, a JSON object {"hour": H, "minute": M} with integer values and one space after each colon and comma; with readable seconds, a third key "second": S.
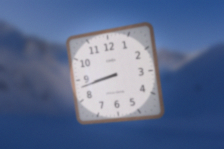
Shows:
{"hour": 8, "minute": 43}
